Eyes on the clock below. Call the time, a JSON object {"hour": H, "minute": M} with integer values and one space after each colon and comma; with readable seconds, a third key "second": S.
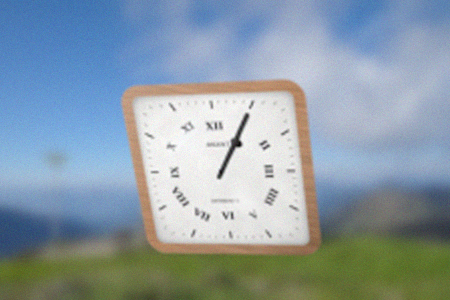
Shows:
{"hour": 1, "minute": 5}
